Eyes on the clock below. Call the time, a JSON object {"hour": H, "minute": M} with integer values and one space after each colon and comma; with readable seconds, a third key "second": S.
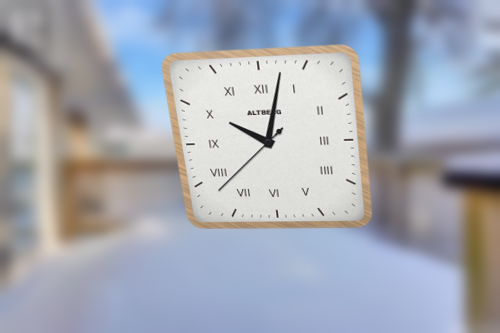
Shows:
{"hour": 10, "minute": 2, "second": 38}
